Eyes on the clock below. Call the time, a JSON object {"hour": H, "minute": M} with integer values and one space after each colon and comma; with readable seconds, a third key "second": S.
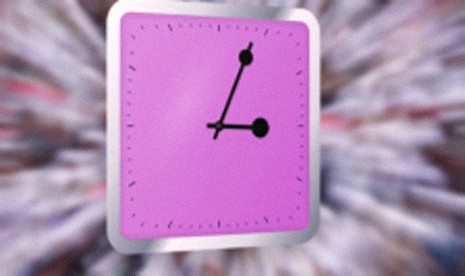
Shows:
{"hour": 3, "minute": 4}
